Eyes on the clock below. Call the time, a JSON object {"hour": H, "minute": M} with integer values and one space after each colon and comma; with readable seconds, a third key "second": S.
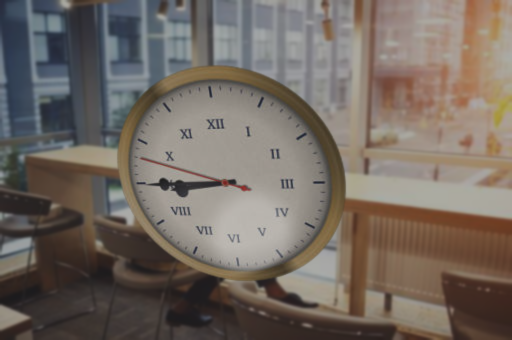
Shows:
{"hour": 8, "minute": 44, "second": 48}
